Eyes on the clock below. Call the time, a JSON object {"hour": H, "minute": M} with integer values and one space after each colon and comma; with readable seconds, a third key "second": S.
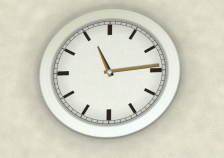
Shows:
{"hour": 11, "minute": 14}
